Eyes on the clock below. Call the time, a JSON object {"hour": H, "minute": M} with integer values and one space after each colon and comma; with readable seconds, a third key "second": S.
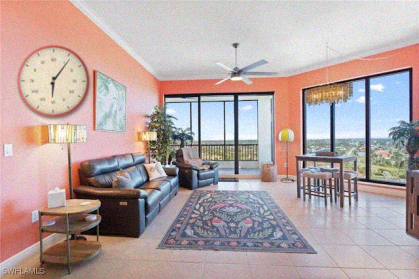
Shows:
{"hour": 6, "minute": 6}
